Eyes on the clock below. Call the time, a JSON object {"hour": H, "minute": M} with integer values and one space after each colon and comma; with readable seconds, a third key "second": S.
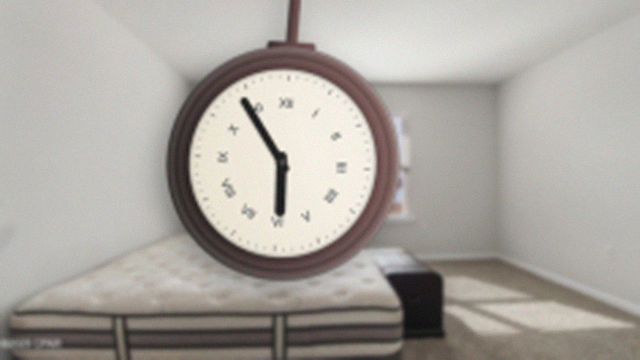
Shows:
{"hour": 5, "minute": 54}
